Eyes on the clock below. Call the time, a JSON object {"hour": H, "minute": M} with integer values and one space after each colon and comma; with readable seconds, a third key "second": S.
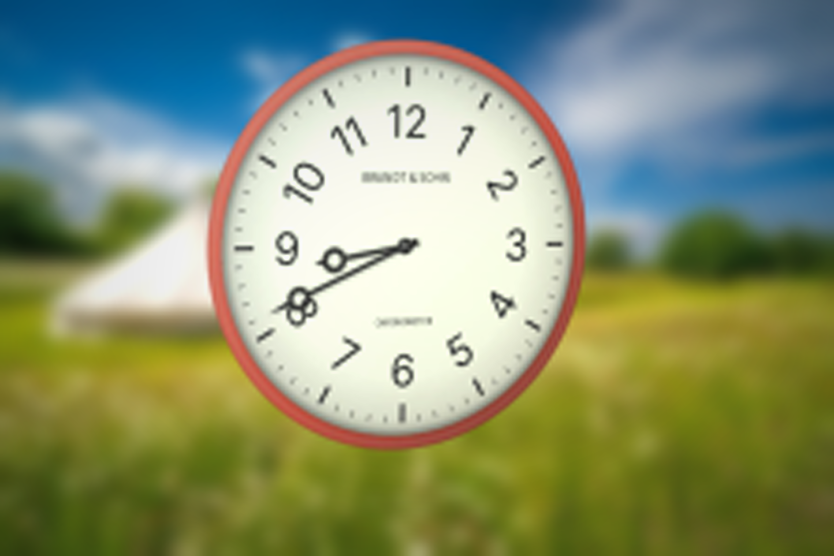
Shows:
{"hour": 8, "minute": 41}
